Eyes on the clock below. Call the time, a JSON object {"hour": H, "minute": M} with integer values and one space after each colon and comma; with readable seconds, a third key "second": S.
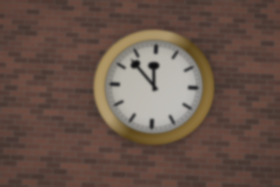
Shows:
{"hour": 11, "minute": 53}
